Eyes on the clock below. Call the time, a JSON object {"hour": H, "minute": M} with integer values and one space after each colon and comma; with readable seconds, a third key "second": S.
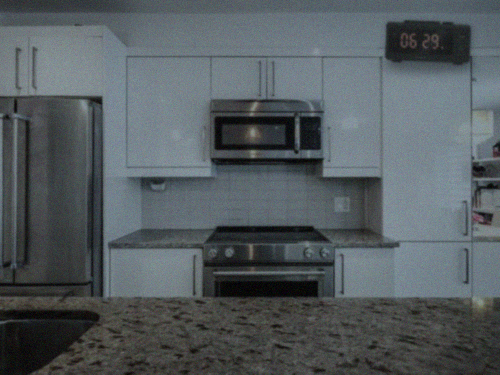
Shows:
{"hour": 6, "minute": 29}
